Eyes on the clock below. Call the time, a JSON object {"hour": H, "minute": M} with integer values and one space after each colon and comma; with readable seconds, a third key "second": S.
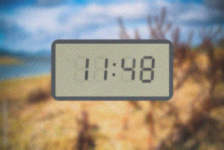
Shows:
{"hour": 11, "minute": 48}
